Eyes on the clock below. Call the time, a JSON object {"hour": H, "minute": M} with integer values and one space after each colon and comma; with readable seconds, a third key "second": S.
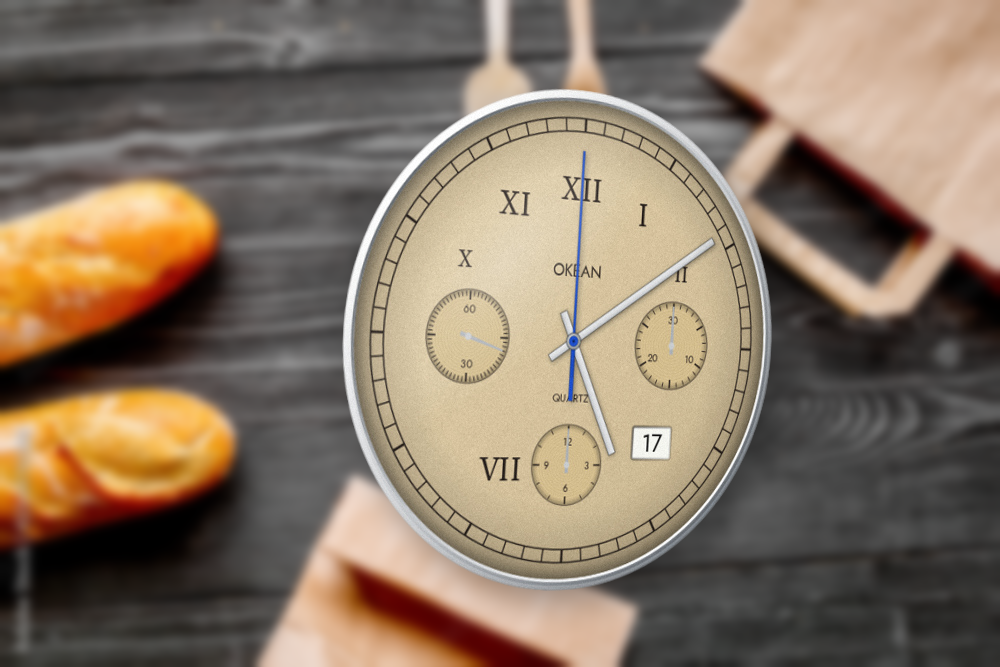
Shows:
{"hour": 5, "minute": 9, "second": 18}
